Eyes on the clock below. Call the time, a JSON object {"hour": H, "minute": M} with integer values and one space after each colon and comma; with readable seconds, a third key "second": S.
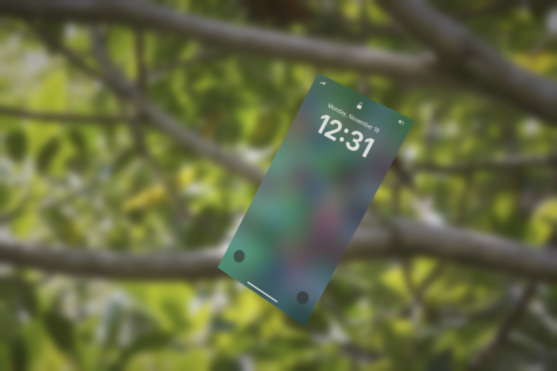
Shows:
{"hour": 12, "minute": 31}
